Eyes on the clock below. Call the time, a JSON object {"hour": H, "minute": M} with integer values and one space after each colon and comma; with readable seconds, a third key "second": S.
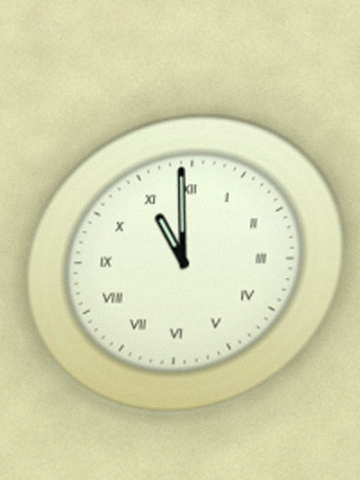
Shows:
{"hour": 10, "minute": 59}
